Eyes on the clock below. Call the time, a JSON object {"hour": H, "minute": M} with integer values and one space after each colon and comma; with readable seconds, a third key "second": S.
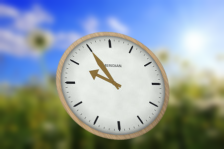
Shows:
{"hour": 9, "minute": 55}
